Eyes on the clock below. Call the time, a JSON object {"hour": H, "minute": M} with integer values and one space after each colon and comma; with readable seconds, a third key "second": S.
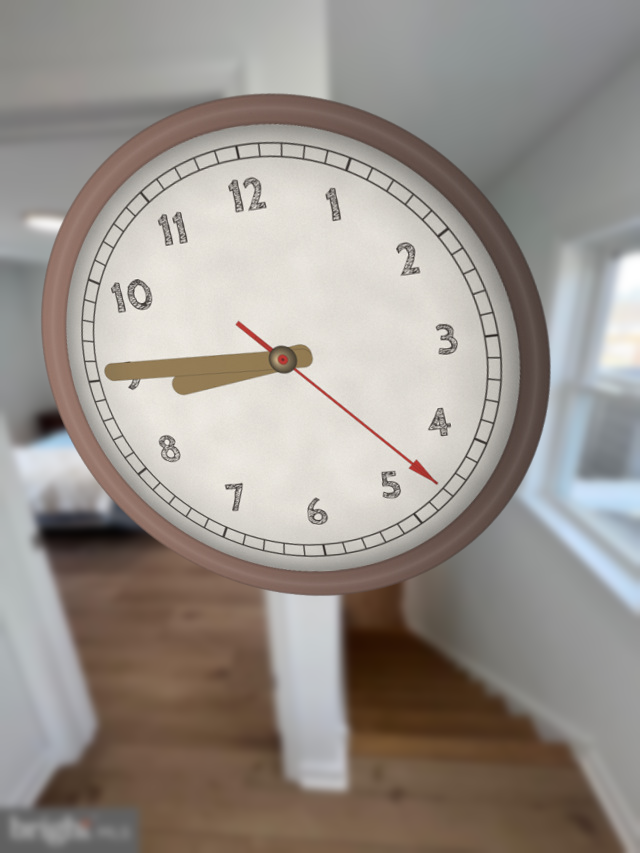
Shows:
{"hour": 8, "minute": 45, "second": 23}
